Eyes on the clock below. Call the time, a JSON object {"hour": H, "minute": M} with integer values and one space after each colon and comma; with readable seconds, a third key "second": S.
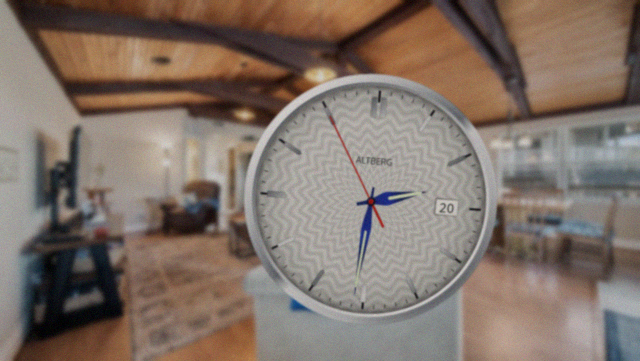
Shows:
{"hour": 2, "minute": 30, "second": 55}
